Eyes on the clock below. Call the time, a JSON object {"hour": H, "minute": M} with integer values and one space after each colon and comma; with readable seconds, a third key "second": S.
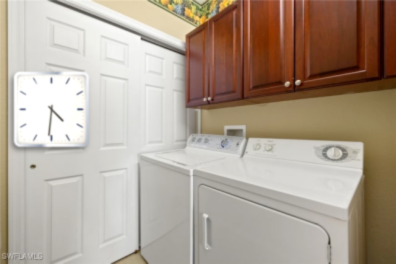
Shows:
{"hour": 4, "minute": 31}
